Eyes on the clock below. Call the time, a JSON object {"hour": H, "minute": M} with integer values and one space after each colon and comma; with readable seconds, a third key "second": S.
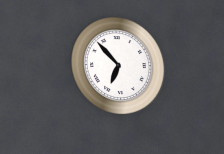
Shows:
{"hour": 6, "minute": 53}
